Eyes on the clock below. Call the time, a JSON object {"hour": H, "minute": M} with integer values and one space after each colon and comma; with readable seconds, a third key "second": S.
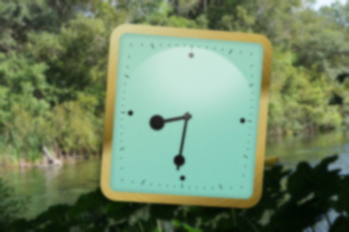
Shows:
{"hour": 8, "minute": 31}
